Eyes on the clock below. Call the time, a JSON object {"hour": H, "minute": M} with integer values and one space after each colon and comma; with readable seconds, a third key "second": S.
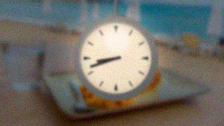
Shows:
{"hour": 8, "minute": 42}
